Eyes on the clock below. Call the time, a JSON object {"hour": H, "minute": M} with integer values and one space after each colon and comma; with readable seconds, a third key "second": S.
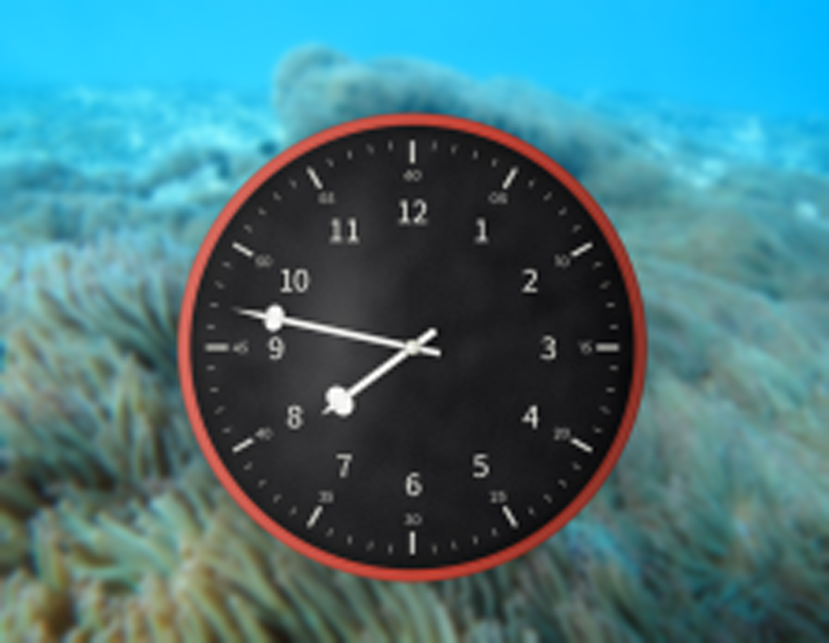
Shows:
{"hour": 7, "minute": 47}
